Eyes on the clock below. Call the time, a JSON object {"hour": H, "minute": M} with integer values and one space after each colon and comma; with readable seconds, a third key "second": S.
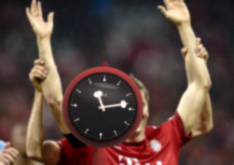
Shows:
{"hour": 11, "minute": 13}
